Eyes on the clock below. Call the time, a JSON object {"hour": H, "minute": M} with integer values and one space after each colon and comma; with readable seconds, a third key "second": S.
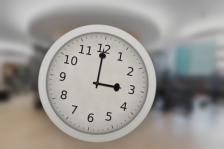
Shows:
{"hour": 3, "minute": 0}
